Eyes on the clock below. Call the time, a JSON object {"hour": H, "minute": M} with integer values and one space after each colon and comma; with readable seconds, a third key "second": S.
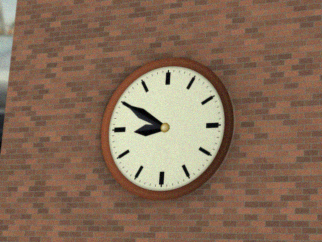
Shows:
{"hour": 8, "minute": 50}
